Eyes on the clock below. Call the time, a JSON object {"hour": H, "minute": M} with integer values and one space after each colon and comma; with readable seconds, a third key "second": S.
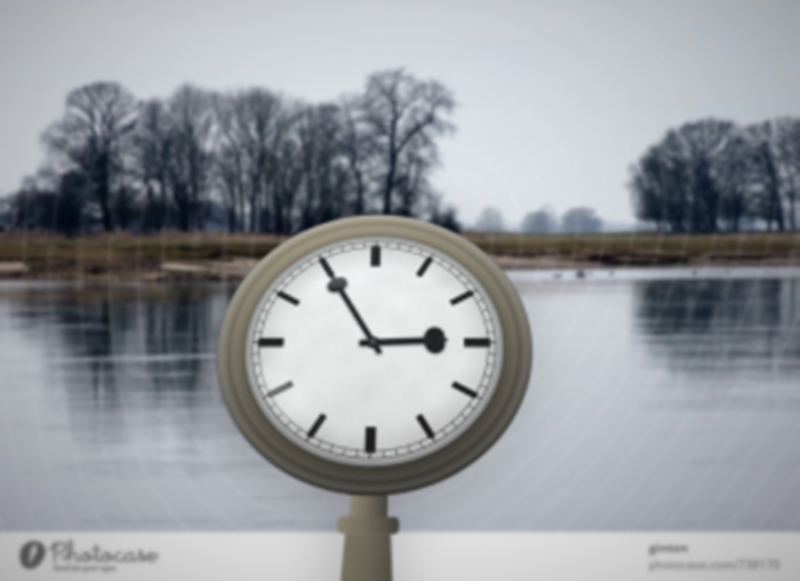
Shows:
{"hour": 2, "minute": 55}
